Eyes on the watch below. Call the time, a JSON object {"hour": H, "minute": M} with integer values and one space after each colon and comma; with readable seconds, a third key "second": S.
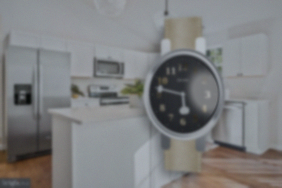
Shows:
{"hour": 5, "minute": 47}
